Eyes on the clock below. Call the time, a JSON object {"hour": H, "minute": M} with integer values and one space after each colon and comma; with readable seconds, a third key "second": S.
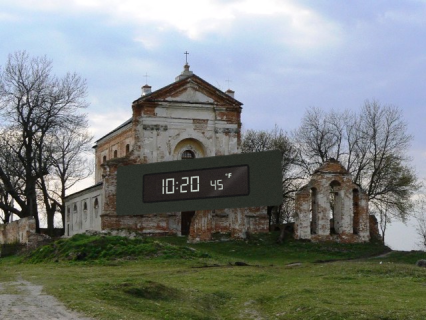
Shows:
{"hour": 10, "minute": 20}
